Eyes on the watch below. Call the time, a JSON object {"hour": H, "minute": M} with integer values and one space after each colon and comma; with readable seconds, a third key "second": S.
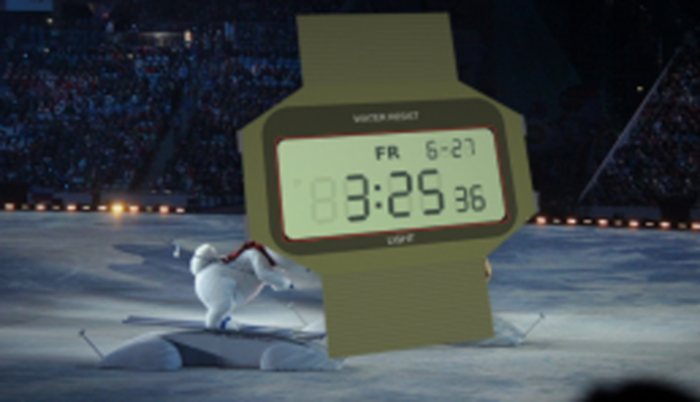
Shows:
{"hour": 3, "minute": 25, "second": 36}
